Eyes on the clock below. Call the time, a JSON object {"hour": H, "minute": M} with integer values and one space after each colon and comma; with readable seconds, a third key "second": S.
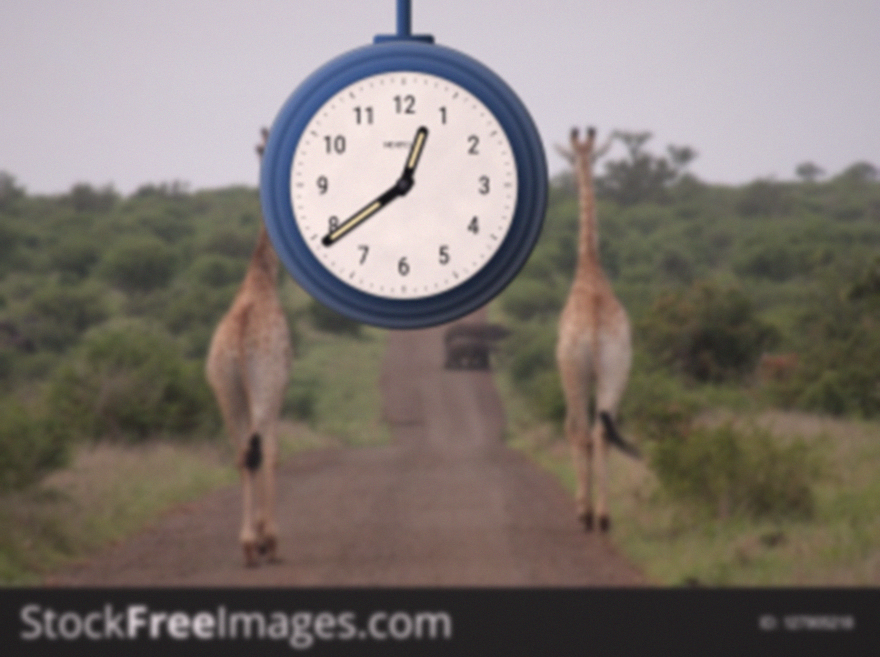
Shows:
{"hour": 12, "minute": 39}
